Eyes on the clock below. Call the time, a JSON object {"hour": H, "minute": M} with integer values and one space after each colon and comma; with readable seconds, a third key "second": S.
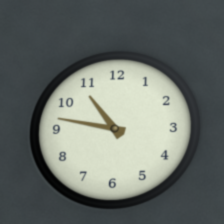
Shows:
{"hour": 10, "minute": 47}
